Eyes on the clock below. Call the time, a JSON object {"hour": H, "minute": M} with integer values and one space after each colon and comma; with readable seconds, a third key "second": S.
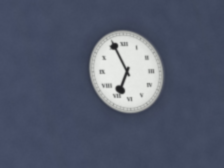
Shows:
{"hour": 6, "minute": 56}
